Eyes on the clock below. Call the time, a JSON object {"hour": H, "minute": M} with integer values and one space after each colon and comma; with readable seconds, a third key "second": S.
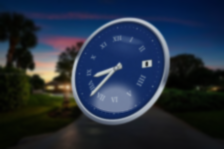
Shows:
{"hour": 8, "minute": 38}
